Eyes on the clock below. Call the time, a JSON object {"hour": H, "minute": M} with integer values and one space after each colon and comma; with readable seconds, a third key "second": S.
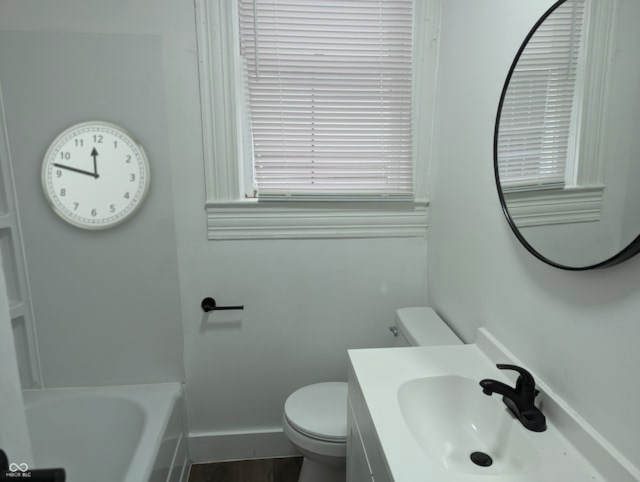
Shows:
{"hour": 11, "minute": 47}
